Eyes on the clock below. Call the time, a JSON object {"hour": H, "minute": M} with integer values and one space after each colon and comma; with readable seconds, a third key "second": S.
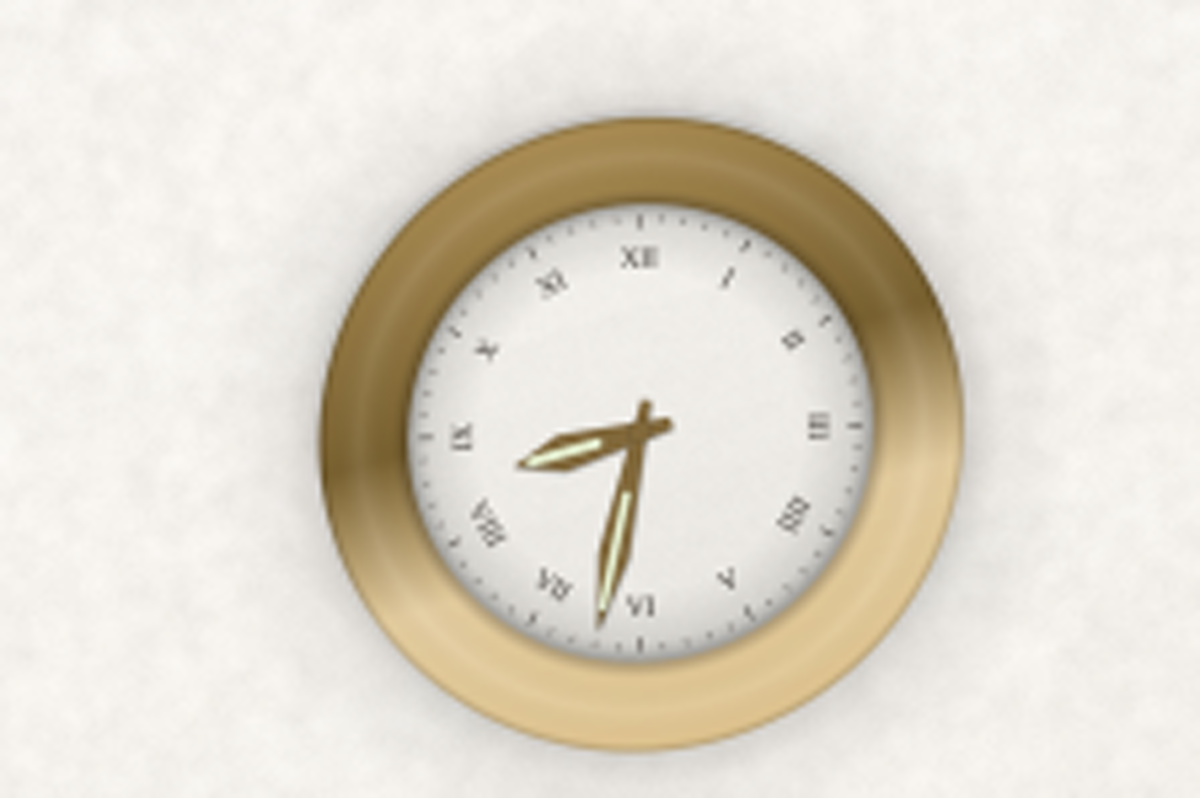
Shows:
{"hour": 8, "minute": 32}
